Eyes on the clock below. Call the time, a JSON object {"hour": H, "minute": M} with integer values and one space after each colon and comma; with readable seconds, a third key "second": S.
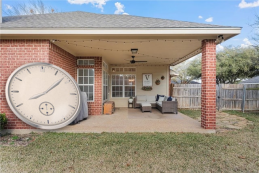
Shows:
{"hour": 8, "minute": 8}
